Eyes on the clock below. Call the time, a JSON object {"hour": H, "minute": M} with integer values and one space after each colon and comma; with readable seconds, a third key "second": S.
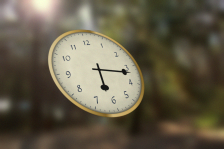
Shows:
{"hour": 6, "minute": 17}
